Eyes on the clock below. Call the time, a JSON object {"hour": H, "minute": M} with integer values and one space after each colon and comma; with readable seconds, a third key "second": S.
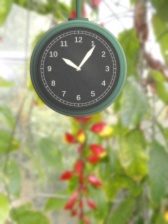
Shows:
{"hour": 10, "minute": 6}
